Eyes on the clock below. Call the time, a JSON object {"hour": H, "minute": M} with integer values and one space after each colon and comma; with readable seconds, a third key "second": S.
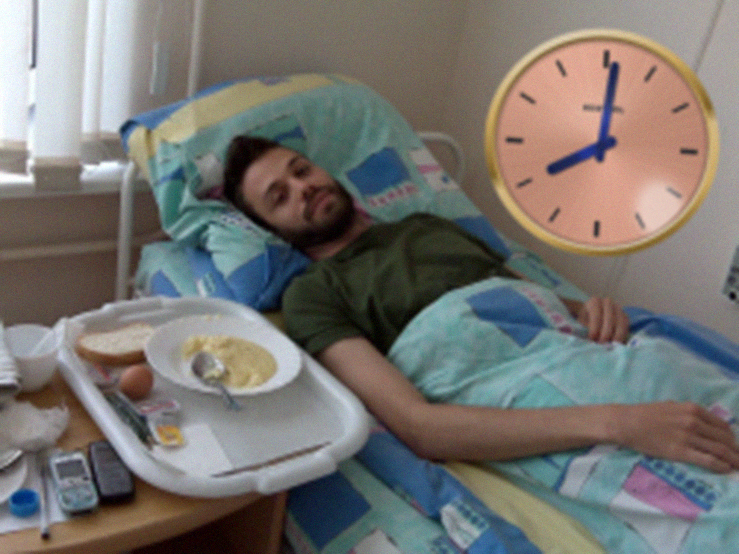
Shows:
{"hour": 8, "minute": 1}
